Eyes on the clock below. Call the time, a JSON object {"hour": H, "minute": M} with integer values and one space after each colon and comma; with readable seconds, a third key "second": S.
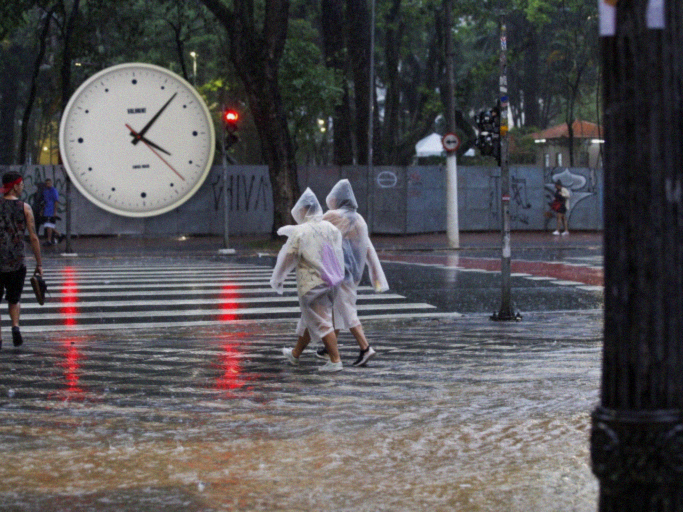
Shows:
{"hour": 4, "minute": 7, "second": 23}
